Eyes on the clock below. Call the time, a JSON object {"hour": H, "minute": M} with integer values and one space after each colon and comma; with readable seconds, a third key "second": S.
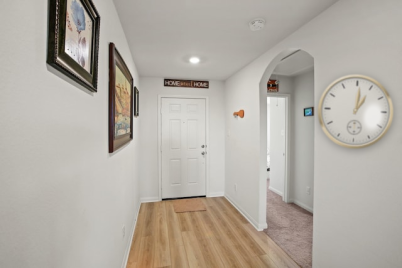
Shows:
{"hour": 1, "minute": 1}
